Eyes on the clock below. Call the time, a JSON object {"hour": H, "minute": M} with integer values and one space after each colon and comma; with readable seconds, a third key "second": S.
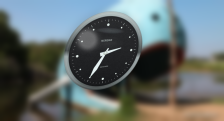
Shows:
{"hour": 2, "minute": 35}
